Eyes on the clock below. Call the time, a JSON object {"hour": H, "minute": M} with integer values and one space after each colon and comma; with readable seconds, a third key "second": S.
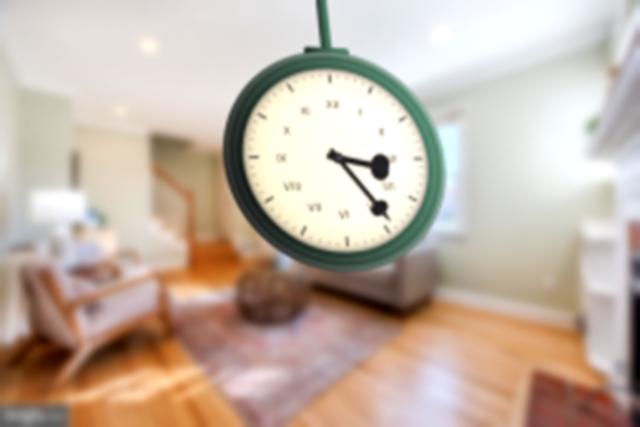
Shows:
{"hour": 3, "minute": 24}
